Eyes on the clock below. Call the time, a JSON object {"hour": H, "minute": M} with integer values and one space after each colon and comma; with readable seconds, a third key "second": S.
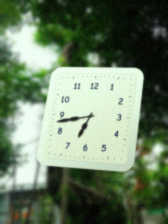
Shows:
{"hour": 6, "minute": 43}
